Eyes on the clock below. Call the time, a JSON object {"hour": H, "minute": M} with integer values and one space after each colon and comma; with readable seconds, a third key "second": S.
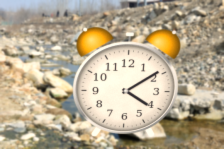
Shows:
{"hour": 4, "minute": 9}
